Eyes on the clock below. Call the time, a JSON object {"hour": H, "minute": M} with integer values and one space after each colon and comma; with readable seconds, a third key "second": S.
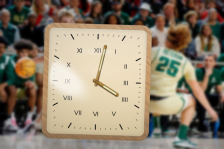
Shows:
{"hour": 4, "minute": 2}
